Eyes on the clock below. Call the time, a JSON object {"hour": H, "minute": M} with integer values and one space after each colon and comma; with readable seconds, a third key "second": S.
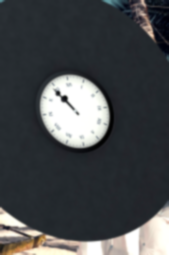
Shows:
{"hour": 10, "minute": 54}
